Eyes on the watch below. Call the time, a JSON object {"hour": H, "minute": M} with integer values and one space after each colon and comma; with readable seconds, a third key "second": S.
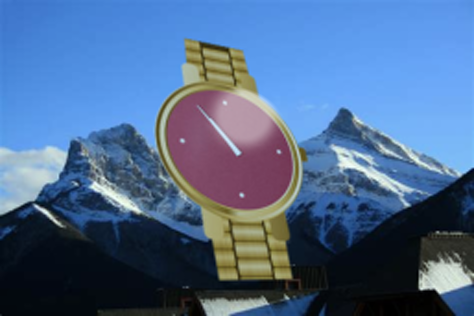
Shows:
{"hour": 10, "minute": 54}
